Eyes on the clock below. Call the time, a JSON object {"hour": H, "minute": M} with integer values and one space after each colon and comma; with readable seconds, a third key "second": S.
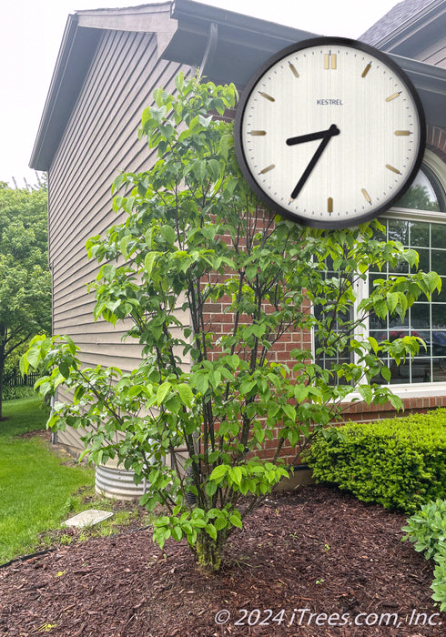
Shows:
{"hour": 8, "minute": 35}
